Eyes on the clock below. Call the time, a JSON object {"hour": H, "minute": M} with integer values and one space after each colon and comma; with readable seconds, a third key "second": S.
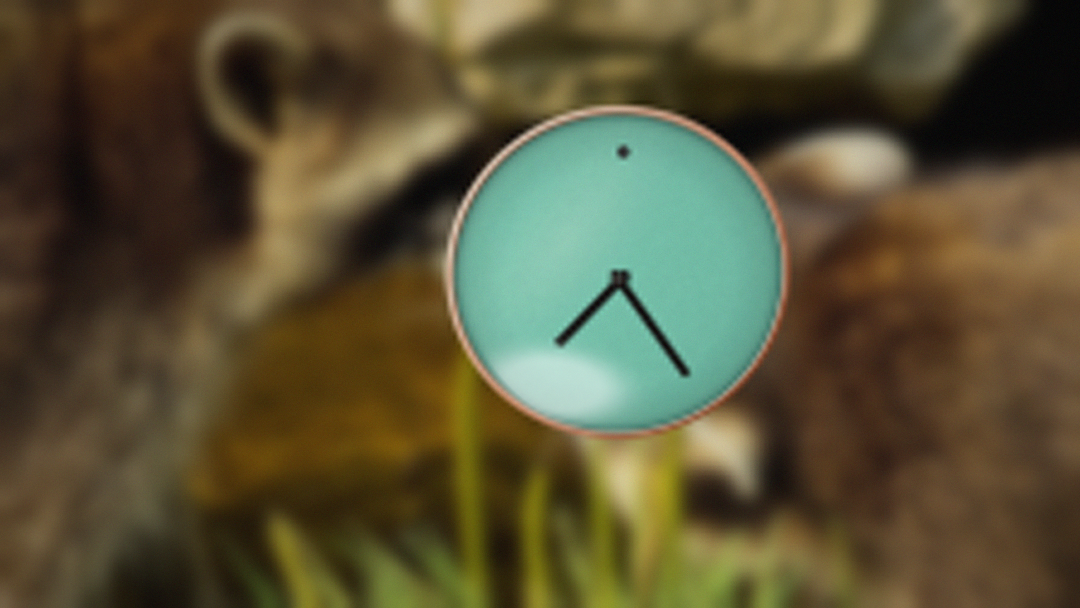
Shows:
{"hour": 7, "minute": 24}
